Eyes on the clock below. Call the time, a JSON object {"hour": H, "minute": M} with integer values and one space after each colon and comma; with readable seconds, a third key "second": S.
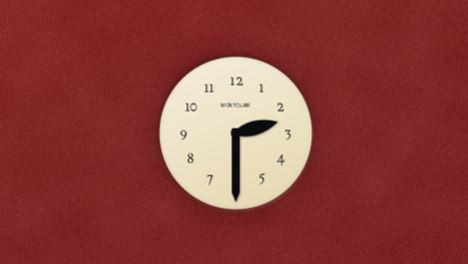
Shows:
{"hour": 2, "minute": 30}
